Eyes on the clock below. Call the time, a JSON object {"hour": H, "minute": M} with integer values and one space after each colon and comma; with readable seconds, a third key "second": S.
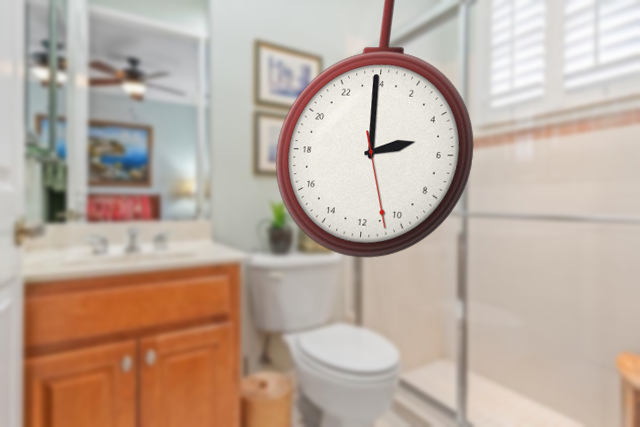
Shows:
{"hour": 4, "minute": 59, "second": 27}
